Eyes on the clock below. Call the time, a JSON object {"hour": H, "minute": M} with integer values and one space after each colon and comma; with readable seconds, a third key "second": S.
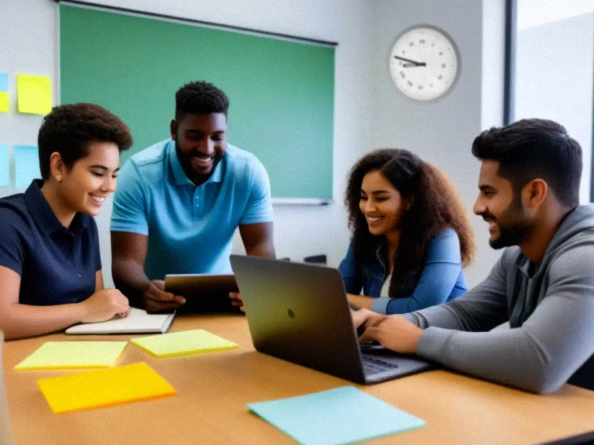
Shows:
{"hour": 8, "minute": 47}
